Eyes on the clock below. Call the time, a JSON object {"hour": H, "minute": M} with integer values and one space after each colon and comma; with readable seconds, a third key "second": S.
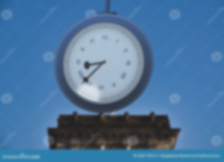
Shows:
{"hour": 8, "minute": 37}
